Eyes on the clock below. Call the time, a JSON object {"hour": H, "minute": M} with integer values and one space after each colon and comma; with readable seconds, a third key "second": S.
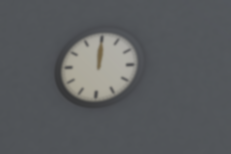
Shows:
{"hour": 12, "minute": 0}
